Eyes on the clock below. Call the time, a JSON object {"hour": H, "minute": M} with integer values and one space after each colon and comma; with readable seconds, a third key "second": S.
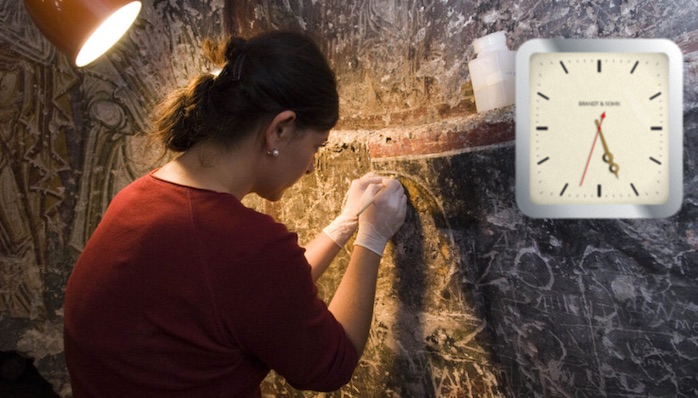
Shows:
{"hour": 5, "minute": 26, "second": 33}
